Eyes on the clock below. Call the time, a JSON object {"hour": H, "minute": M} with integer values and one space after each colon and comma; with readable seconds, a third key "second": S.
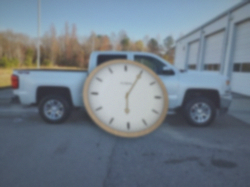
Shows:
{"hour": 6, "minute": 5}
